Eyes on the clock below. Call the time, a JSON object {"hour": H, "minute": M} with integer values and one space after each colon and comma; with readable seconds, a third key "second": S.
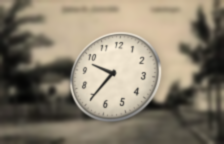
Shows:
{"hour": 9, "minute": 35}
